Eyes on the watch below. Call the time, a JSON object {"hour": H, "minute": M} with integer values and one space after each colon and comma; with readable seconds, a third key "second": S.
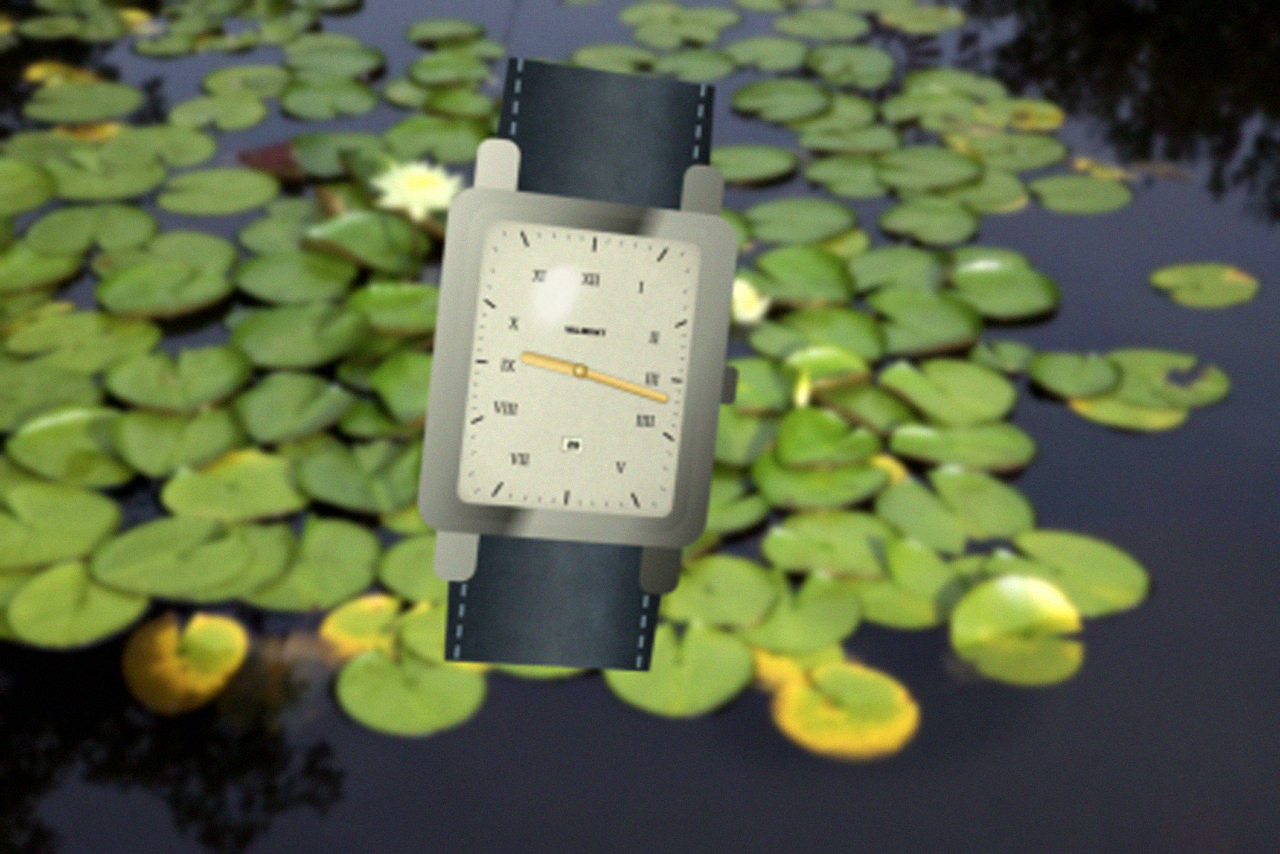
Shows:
{"hour": 9, "minute": 17}
